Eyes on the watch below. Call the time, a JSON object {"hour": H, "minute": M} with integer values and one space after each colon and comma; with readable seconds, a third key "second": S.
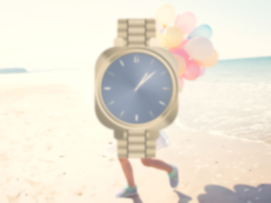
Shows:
{"hour": 1, "minute": 8}
